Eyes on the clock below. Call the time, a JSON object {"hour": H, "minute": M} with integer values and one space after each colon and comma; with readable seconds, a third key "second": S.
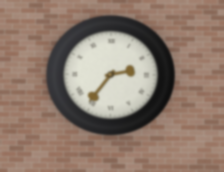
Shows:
{"hour": 2, "minute": 36}
